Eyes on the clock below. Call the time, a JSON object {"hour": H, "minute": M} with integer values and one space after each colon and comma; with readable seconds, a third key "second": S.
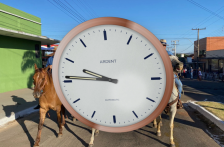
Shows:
{"hour": 9, "minute": 46}
